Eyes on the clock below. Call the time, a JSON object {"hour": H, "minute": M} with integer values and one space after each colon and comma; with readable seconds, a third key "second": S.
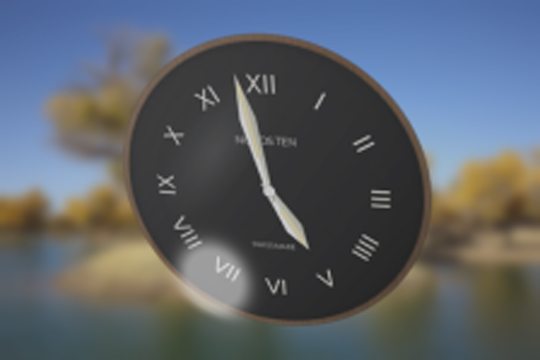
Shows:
{"hour": 4, "minute": 58}
